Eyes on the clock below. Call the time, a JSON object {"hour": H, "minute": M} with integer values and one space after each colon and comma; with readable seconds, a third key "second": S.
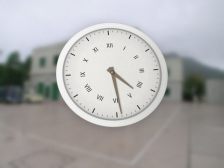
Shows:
{"hour": 4, "minute": 29}
